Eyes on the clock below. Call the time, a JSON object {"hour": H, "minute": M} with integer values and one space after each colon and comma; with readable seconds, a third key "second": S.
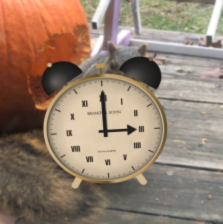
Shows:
{"hour": 3, "minute": 0}
